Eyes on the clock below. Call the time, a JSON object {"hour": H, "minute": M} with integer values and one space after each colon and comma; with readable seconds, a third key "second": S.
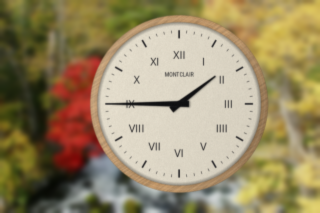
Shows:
{"hour": 1, "minute": 45}
